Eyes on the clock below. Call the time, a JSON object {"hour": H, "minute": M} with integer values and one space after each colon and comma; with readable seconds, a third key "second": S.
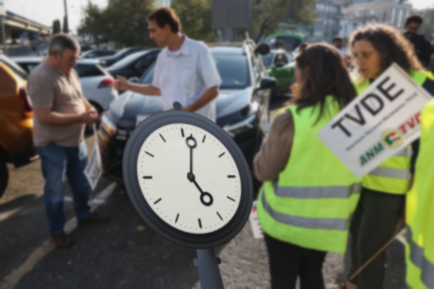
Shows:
{"hour": 5, "minute": 2}
